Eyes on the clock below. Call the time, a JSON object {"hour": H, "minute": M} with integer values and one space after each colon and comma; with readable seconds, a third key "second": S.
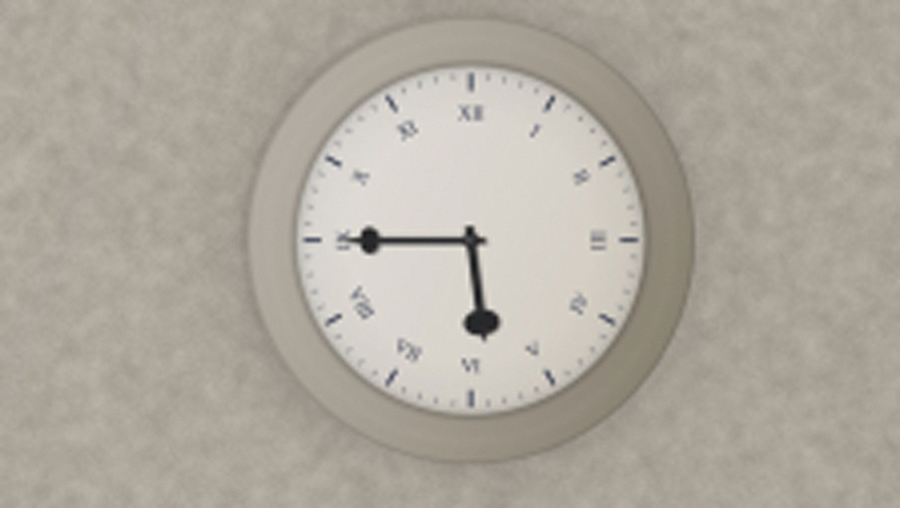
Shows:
{"hour": 5, "minute": 45}
